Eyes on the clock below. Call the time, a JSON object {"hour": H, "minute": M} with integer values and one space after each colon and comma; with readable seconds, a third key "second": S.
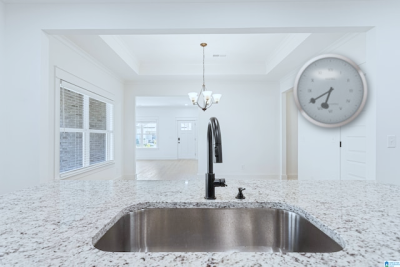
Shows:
{"hour": 6, "minute": 40}
